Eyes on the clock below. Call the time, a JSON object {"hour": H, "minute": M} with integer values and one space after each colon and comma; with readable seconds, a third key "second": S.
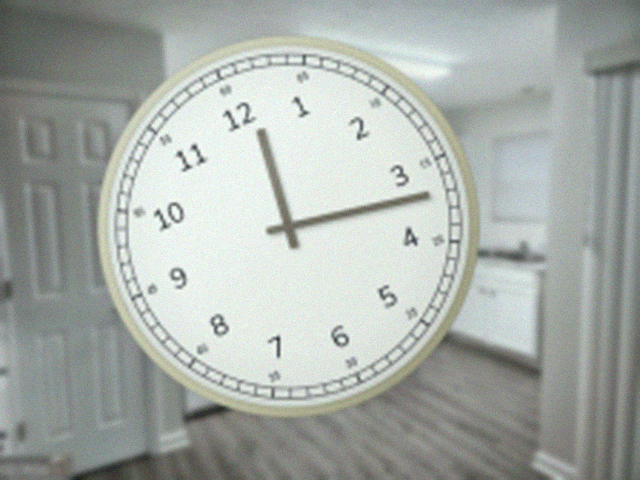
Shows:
{"hour": 12, "minute": 17}
